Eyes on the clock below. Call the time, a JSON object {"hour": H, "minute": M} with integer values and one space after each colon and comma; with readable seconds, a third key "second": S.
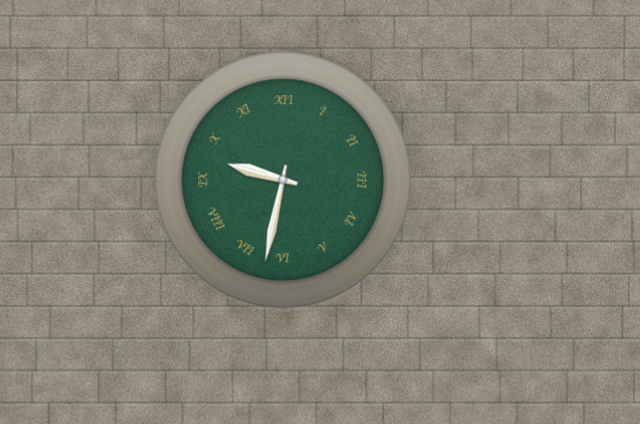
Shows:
{"hour": 9, "minute": 32}
